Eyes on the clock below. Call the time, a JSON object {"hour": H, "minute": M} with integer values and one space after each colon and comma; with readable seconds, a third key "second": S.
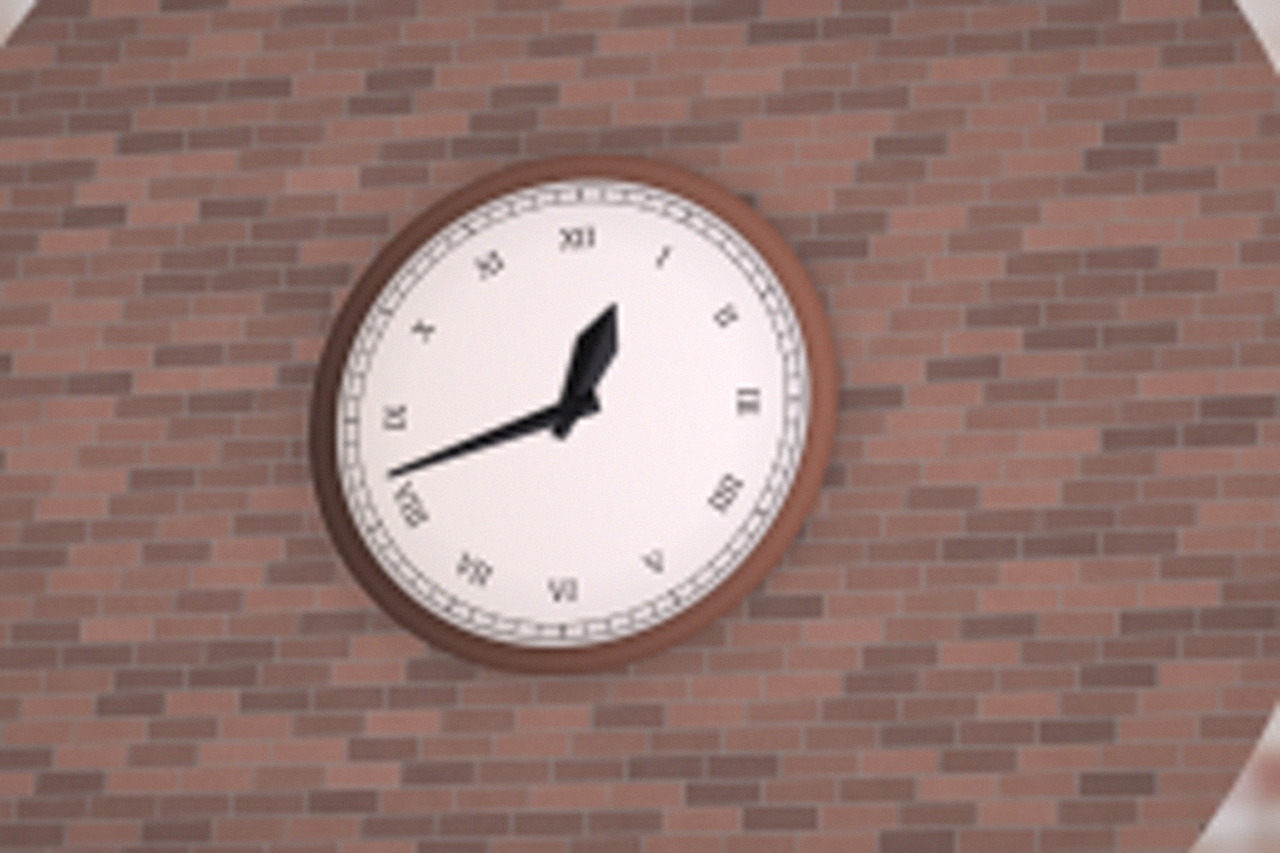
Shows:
{"hour": 12, "minute": 42}
